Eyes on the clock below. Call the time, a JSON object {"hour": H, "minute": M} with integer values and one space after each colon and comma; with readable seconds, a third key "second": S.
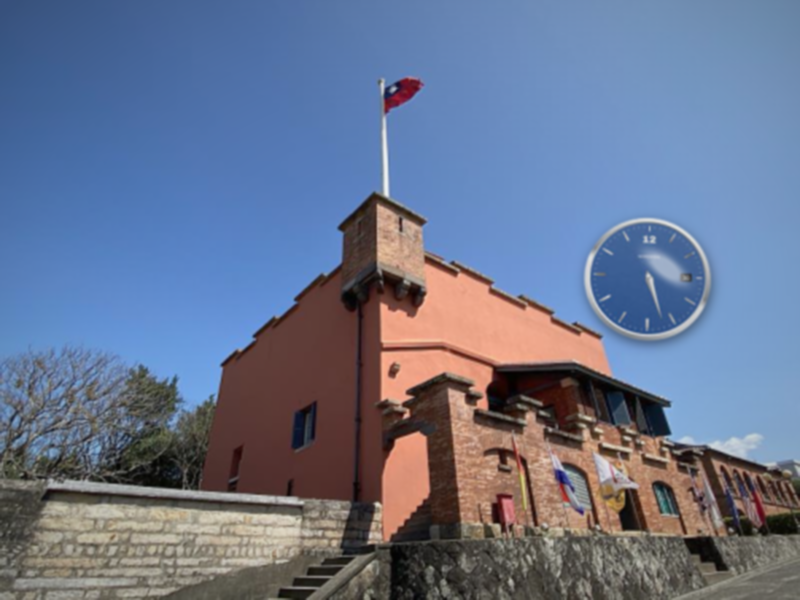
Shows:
{"hour": 5, "minute": 27}
